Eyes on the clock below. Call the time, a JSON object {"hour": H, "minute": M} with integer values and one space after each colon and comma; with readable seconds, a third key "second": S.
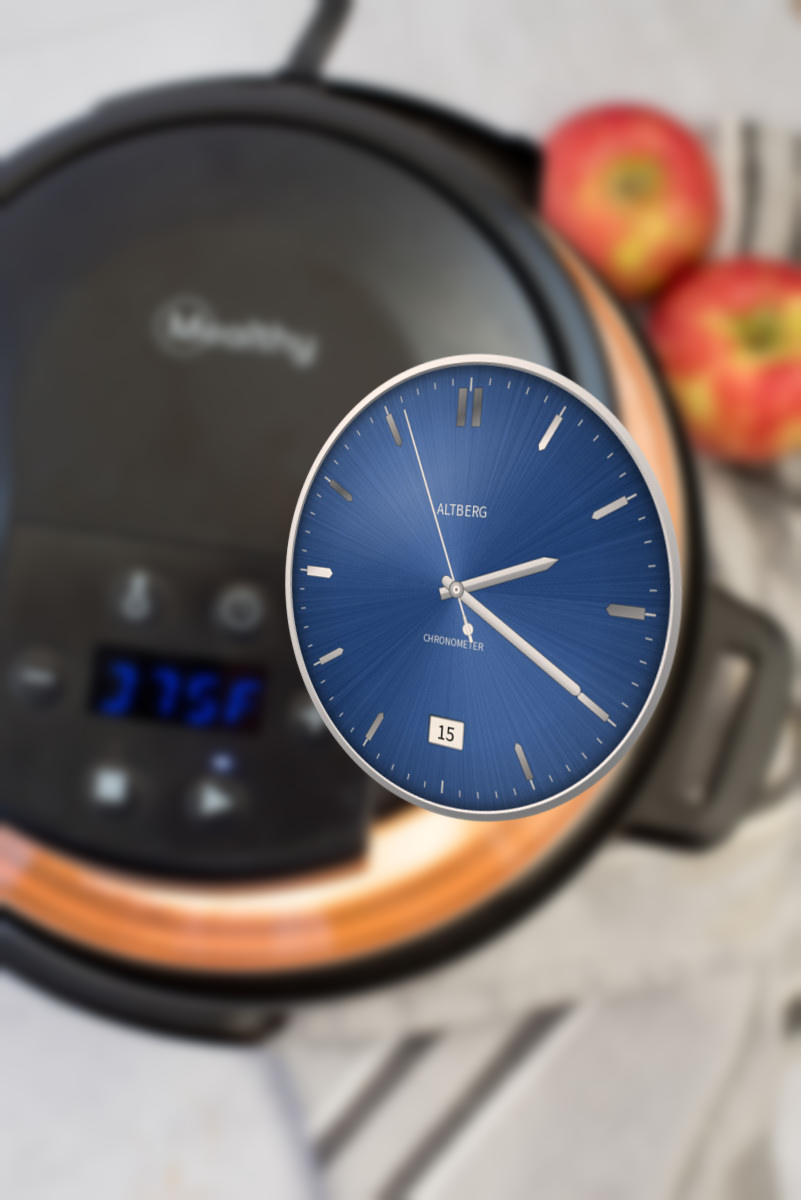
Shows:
{"hour": 2, "minute": 19, "second": 56}
